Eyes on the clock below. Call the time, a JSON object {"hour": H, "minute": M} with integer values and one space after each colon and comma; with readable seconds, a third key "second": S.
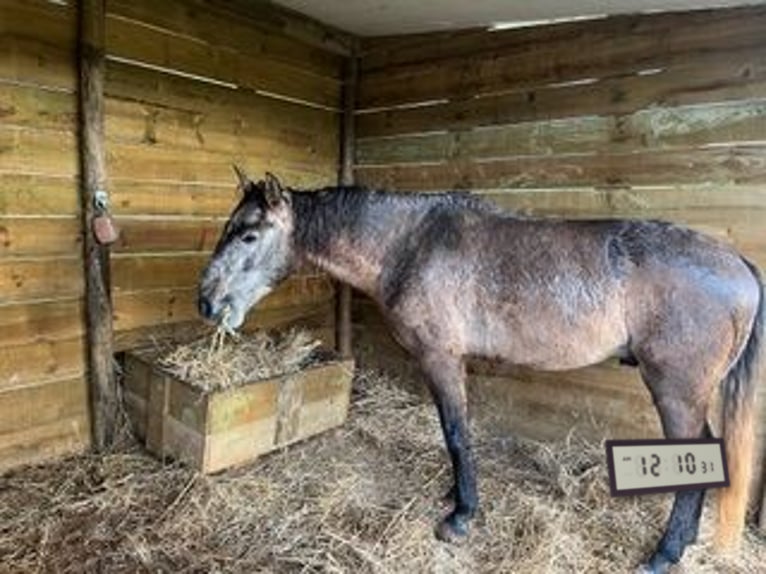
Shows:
{"hour": 12, "minute": 10, "second": 31}
